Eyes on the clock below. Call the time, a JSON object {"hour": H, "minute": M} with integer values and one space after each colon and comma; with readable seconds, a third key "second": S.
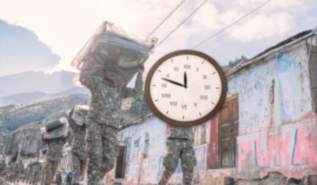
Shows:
{"hour": 11, "minute": 48}
